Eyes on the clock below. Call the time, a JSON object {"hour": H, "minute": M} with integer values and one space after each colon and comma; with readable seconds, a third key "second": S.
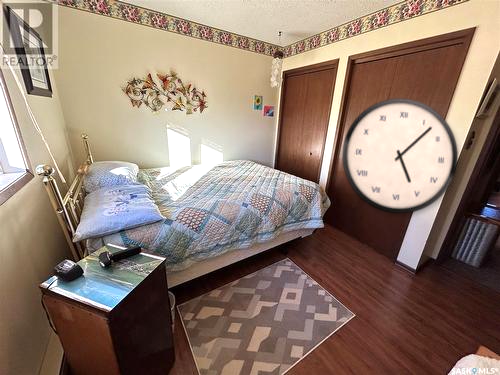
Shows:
{"hour": 5, "minute": 7}
